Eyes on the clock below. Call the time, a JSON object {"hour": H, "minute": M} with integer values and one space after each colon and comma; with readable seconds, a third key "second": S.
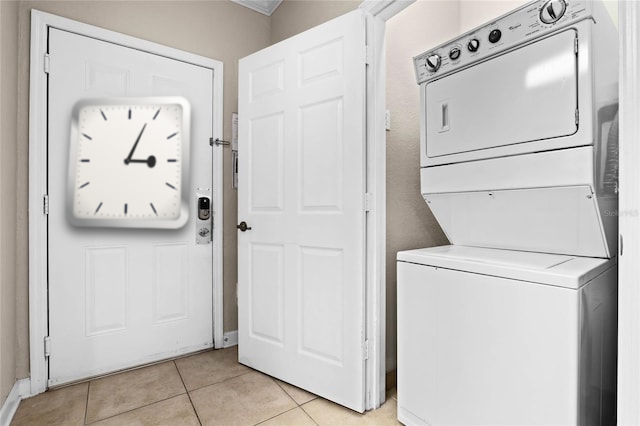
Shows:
{"hour": 3, "minute": 4}
